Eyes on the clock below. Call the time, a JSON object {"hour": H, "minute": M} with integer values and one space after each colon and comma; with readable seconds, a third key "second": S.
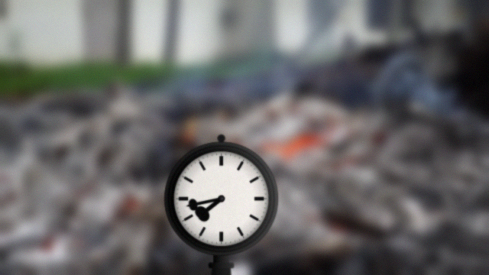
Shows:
{"hour": 7, "minute": 43}
